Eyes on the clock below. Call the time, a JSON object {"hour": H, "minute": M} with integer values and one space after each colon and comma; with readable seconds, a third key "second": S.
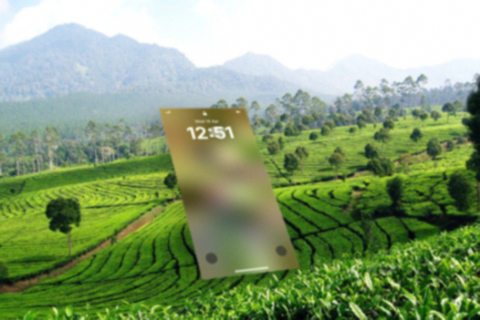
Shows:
{"hour": 12, "minute": 51}
